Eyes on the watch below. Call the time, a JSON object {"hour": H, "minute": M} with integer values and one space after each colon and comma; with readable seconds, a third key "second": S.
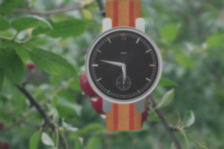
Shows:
{"hour": 5, "minute": 47}
